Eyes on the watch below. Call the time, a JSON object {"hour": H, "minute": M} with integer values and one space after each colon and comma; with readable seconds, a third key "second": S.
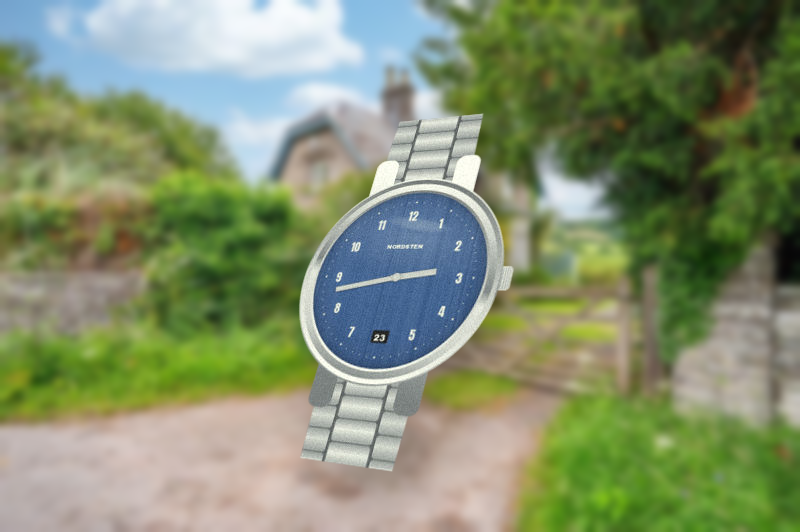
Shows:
{"hour": 2, "minute": 43}
